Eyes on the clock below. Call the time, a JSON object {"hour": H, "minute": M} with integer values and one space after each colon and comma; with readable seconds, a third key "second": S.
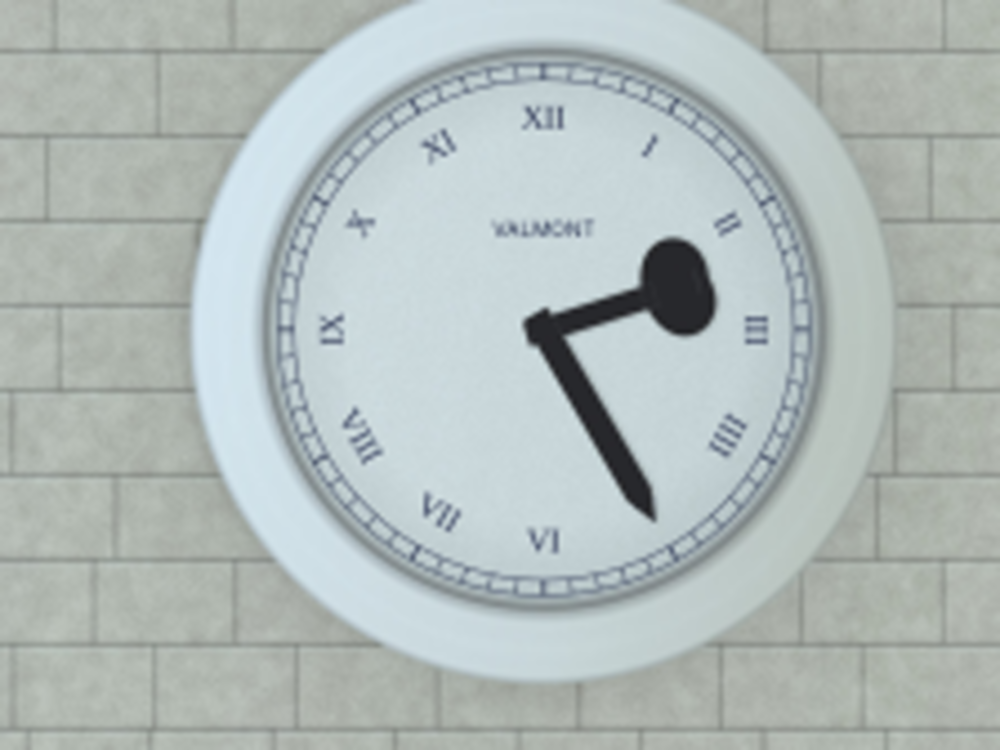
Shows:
{"hour": 2, "minute": 25}
